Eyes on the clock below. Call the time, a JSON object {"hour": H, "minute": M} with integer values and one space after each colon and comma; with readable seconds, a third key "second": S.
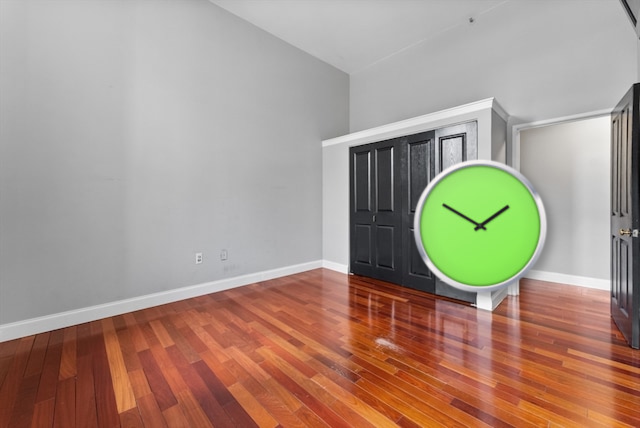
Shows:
{"hour": 1, "minute": 50}
